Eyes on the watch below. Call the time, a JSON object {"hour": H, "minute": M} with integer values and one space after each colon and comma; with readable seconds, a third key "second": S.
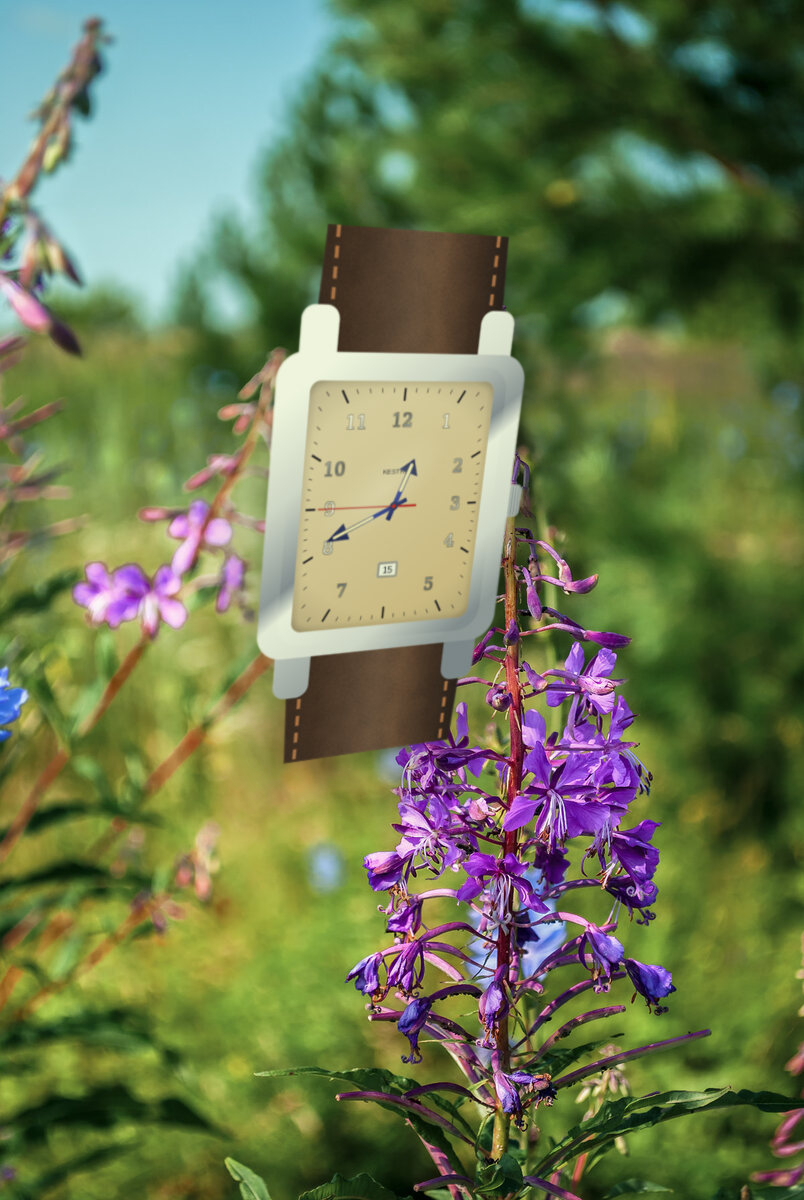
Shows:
{"hour": 12, "minute": 40, "second": 45}
